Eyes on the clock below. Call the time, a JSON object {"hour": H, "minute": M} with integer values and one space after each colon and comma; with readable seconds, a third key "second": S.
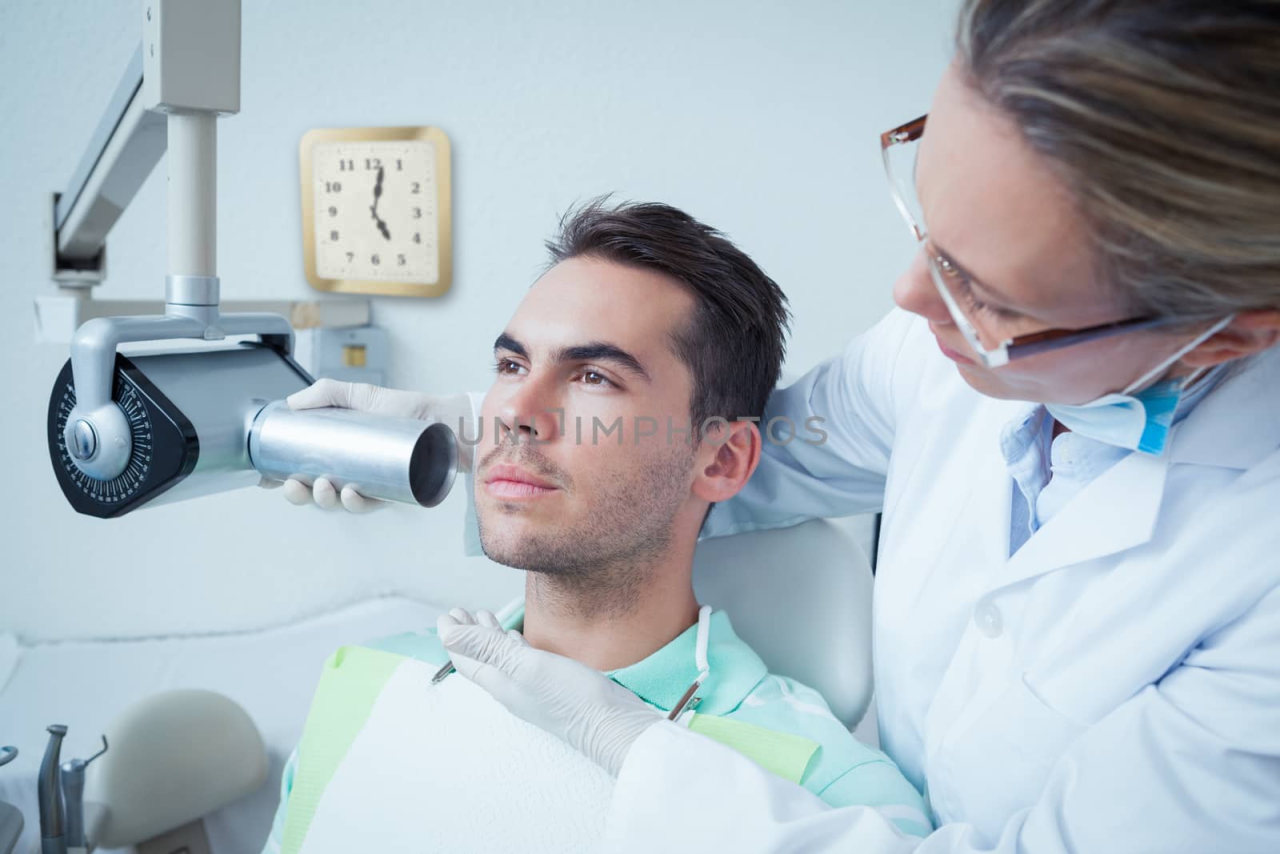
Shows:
{"hour": 5, "minute": 2}
